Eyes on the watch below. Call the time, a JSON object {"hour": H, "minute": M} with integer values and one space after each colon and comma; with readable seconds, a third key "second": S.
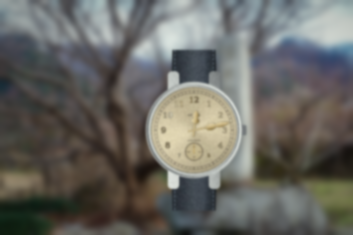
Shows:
{"hour": 12, "minute": 13}
